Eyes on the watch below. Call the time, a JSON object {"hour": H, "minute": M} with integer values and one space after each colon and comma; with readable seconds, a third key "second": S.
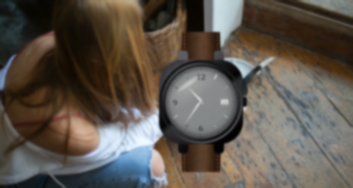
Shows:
{"hour": 10, "minute": 36}
